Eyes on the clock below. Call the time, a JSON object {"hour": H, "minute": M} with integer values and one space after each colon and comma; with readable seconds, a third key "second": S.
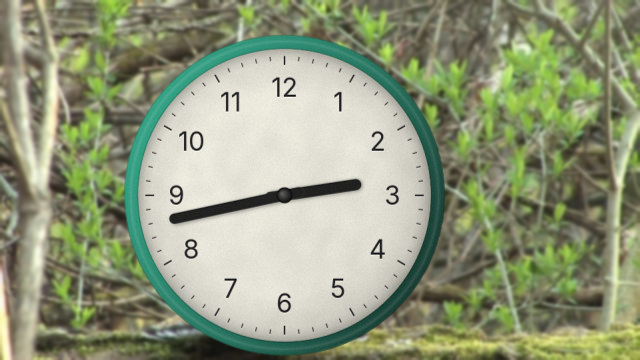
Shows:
{"hour": 2, "minute": 43}
